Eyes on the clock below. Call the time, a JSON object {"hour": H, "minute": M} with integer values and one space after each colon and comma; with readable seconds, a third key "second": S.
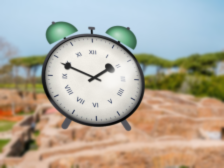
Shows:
{"hour": 1, "minute": 49}
